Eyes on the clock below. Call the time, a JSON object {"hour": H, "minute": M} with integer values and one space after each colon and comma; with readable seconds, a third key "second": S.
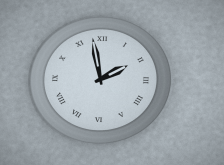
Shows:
{"hour": 1, "minute": 58}
